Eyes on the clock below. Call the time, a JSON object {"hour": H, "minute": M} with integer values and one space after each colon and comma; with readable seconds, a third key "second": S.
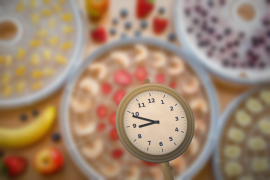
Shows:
{"hour": 8, "minute": 49}
